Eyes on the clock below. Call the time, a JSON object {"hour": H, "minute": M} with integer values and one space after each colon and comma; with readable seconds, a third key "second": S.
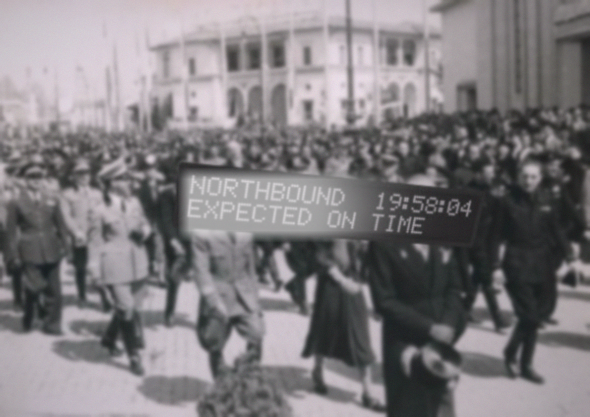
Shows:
{"hour": 19, "minute": 58, "second": 4}
